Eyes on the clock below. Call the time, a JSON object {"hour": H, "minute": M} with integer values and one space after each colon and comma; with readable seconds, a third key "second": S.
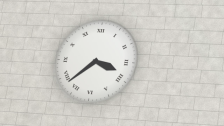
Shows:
{"hour": 3, "minute": 38}
